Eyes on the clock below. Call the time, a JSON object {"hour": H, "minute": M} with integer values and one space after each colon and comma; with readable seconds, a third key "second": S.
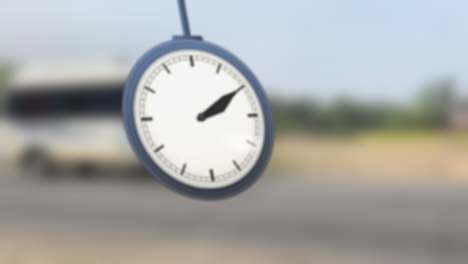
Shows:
{"hour": 2, "minute": 10}
